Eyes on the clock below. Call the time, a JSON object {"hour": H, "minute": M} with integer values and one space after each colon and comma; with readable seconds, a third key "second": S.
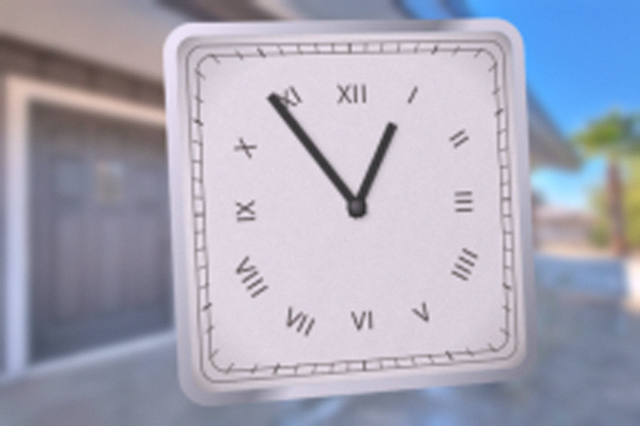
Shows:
{"hour": 12, "minute": 54}
